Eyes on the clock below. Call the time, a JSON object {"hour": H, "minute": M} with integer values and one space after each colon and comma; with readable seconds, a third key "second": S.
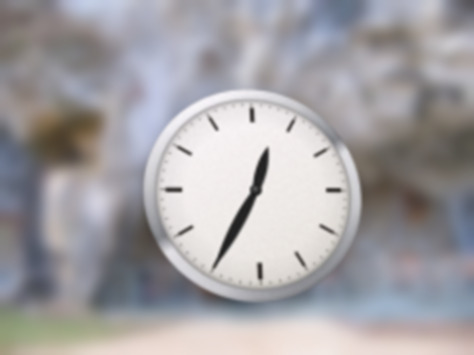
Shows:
{"hour": 12, "minute": 35}
